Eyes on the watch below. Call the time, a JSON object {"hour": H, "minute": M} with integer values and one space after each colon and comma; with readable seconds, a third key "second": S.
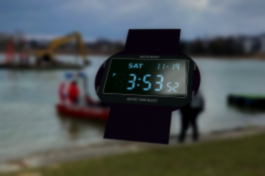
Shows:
{"hour": 3, "minute": 53, "second": 52}
